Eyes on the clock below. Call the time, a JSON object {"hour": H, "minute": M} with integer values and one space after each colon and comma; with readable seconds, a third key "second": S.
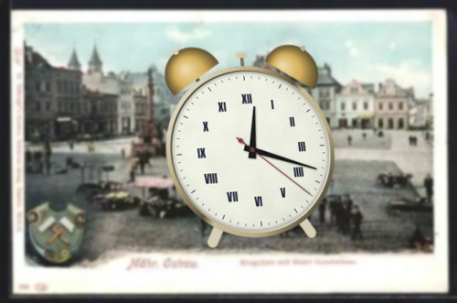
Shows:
{"hour": 12, "minute": 18, "second": 22}
